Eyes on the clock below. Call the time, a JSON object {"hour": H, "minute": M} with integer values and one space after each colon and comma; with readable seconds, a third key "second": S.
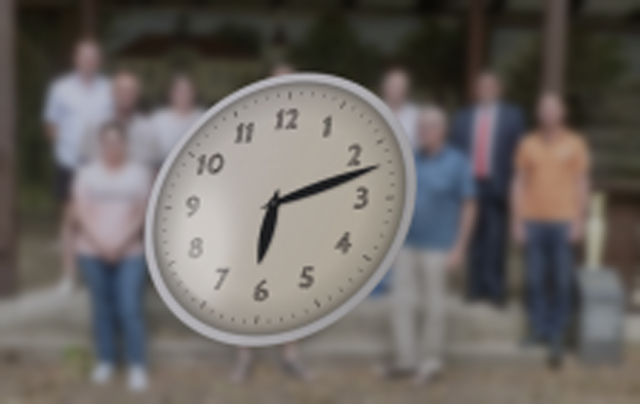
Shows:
{"hour": 6, "minute": 12}
